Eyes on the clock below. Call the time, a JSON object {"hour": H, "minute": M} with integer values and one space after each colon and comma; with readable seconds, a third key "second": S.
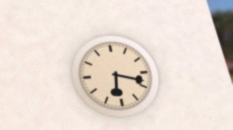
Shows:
{"hour": 6, "minute": 18}
